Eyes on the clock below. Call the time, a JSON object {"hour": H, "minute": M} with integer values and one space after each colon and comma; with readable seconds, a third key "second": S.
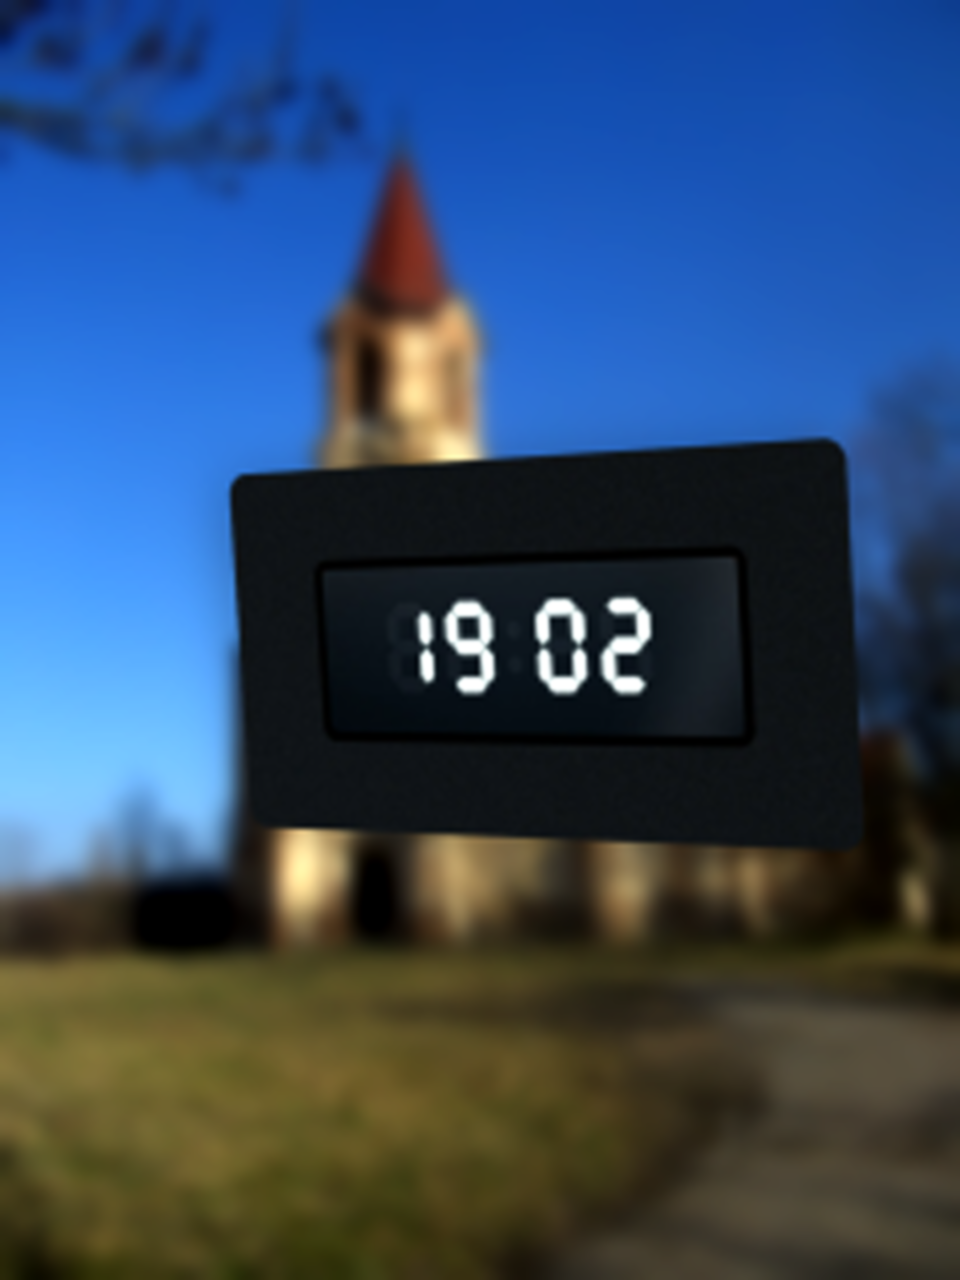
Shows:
{"hour": 19, "minute": 2}
